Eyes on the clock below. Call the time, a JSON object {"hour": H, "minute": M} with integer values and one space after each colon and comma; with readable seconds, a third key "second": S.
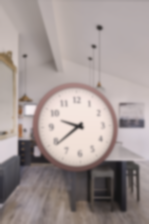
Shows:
{"hour": 9, "minute": 39}
